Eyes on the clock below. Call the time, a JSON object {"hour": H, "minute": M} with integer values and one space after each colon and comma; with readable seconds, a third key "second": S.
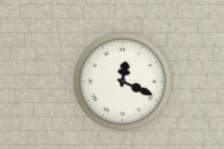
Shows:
{"hour": 12, "minute": 19}
